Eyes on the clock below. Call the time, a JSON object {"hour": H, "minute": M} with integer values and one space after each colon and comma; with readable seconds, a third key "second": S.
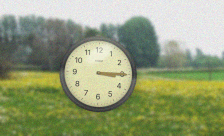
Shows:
{"hour": 3, "minute": 15}
